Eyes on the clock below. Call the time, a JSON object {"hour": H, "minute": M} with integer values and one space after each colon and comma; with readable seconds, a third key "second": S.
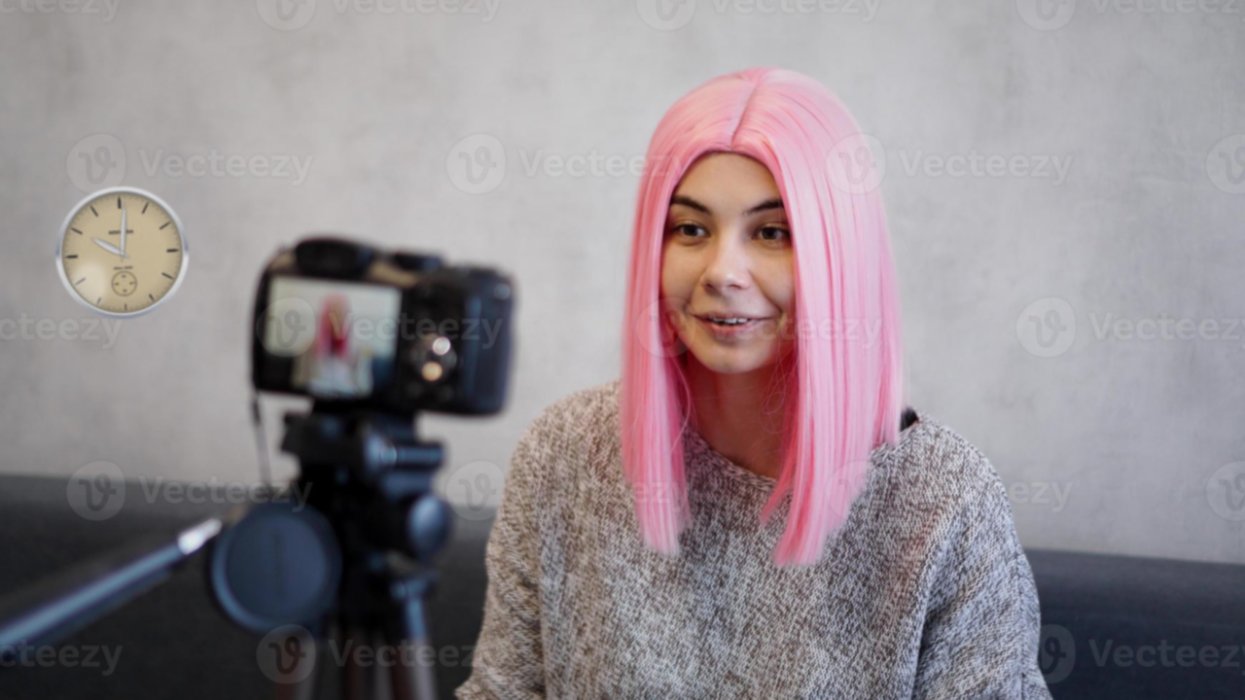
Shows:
{"hour": 10, "minute": 1}
